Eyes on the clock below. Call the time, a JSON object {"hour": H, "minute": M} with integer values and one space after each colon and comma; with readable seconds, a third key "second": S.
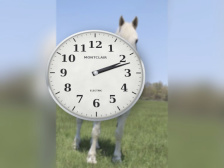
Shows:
{"hour": 2, "minute": 12}
